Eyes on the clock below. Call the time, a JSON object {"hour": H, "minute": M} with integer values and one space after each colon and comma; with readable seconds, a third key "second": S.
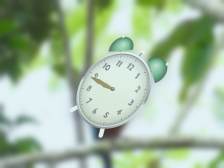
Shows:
{"hour": 8, "minute": 44}
